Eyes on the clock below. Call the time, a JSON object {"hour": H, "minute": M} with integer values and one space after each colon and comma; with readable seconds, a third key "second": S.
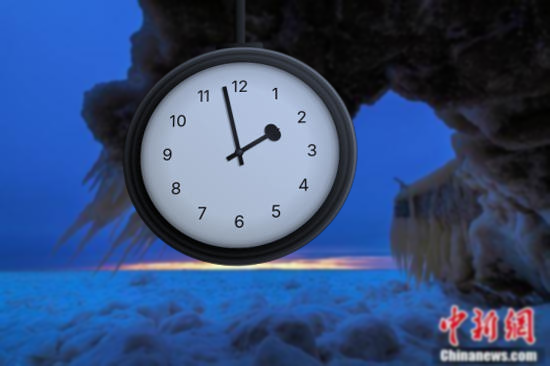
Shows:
{"hour": 1, "minute": 58}
